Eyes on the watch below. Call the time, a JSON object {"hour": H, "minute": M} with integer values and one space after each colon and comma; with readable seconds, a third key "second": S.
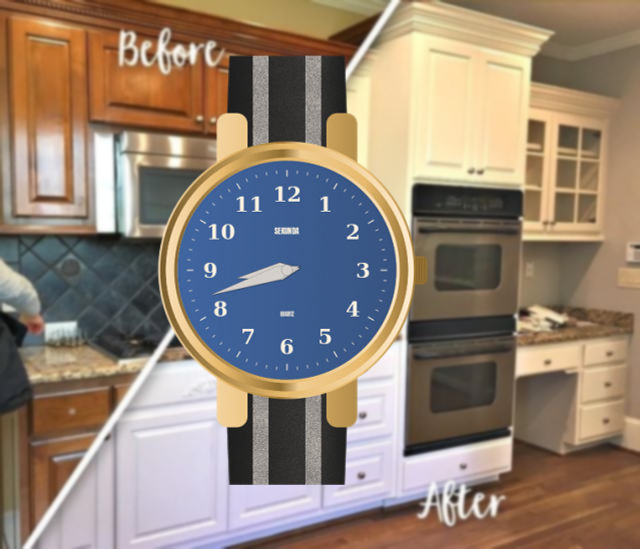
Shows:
{"hour": 8, "minute": 42}
